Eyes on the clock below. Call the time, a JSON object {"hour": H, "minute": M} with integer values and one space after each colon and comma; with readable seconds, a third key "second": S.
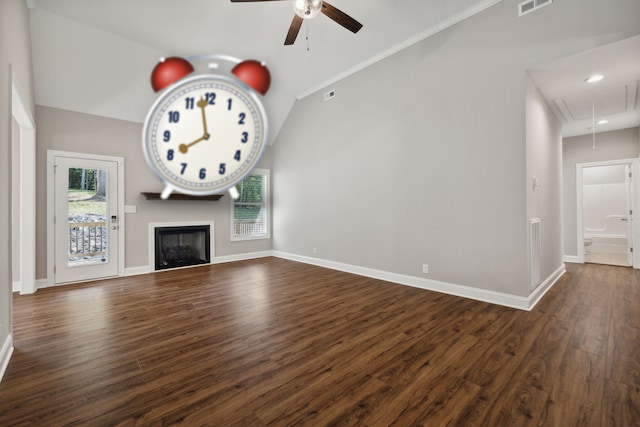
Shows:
{"hour": 7, "minute": 58}
